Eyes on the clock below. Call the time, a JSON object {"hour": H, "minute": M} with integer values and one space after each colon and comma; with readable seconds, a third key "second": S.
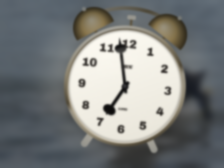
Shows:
{"hour": 6, "minute": 58}
